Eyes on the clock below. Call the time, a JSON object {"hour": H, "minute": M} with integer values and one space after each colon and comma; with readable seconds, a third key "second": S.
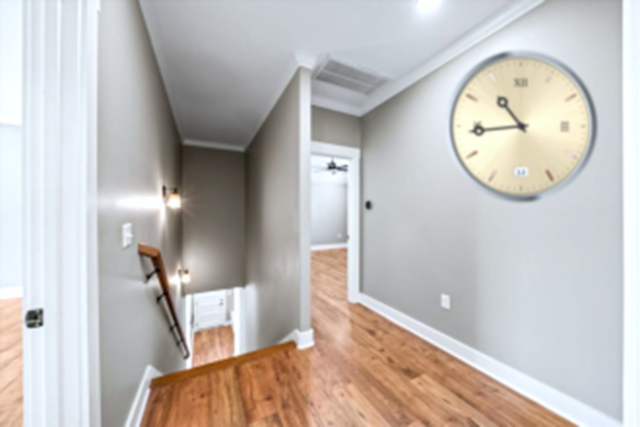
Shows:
{"hour": 10, "minute": 44}
